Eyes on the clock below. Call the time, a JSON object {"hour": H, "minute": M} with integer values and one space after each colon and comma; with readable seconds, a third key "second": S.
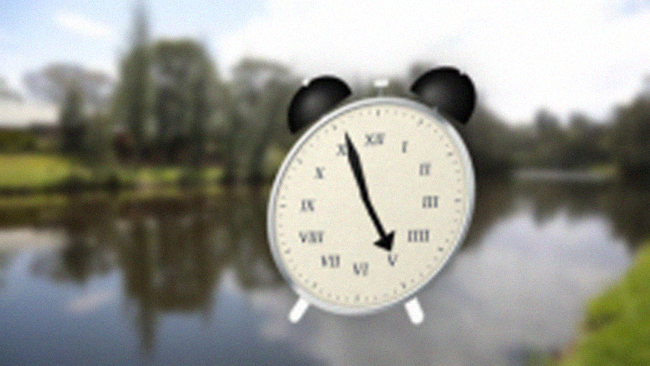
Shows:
{"hour": 4, "minute": 56}
